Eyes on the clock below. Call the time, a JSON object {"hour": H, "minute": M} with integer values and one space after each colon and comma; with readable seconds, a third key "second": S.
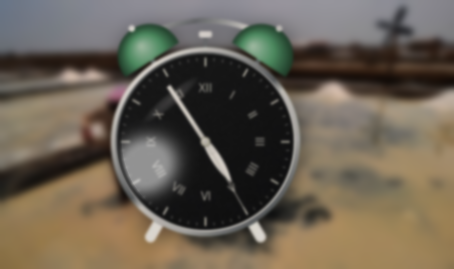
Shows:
{"hour": 4, "minute": 54, "second": 25}
